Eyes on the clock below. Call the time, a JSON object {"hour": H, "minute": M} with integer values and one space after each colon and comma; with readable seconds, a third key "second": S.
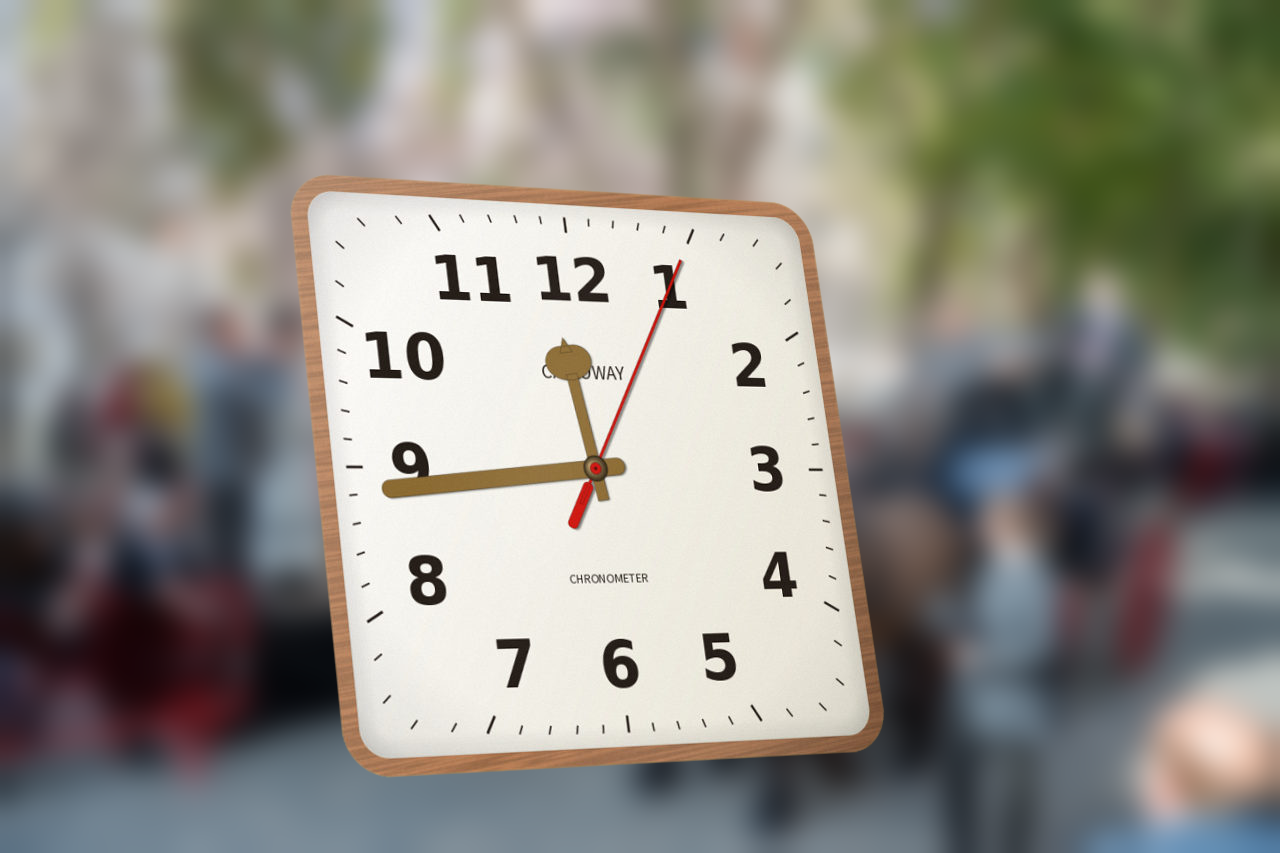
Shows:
{"hour": 11, "minute": 44, "second": 5}
